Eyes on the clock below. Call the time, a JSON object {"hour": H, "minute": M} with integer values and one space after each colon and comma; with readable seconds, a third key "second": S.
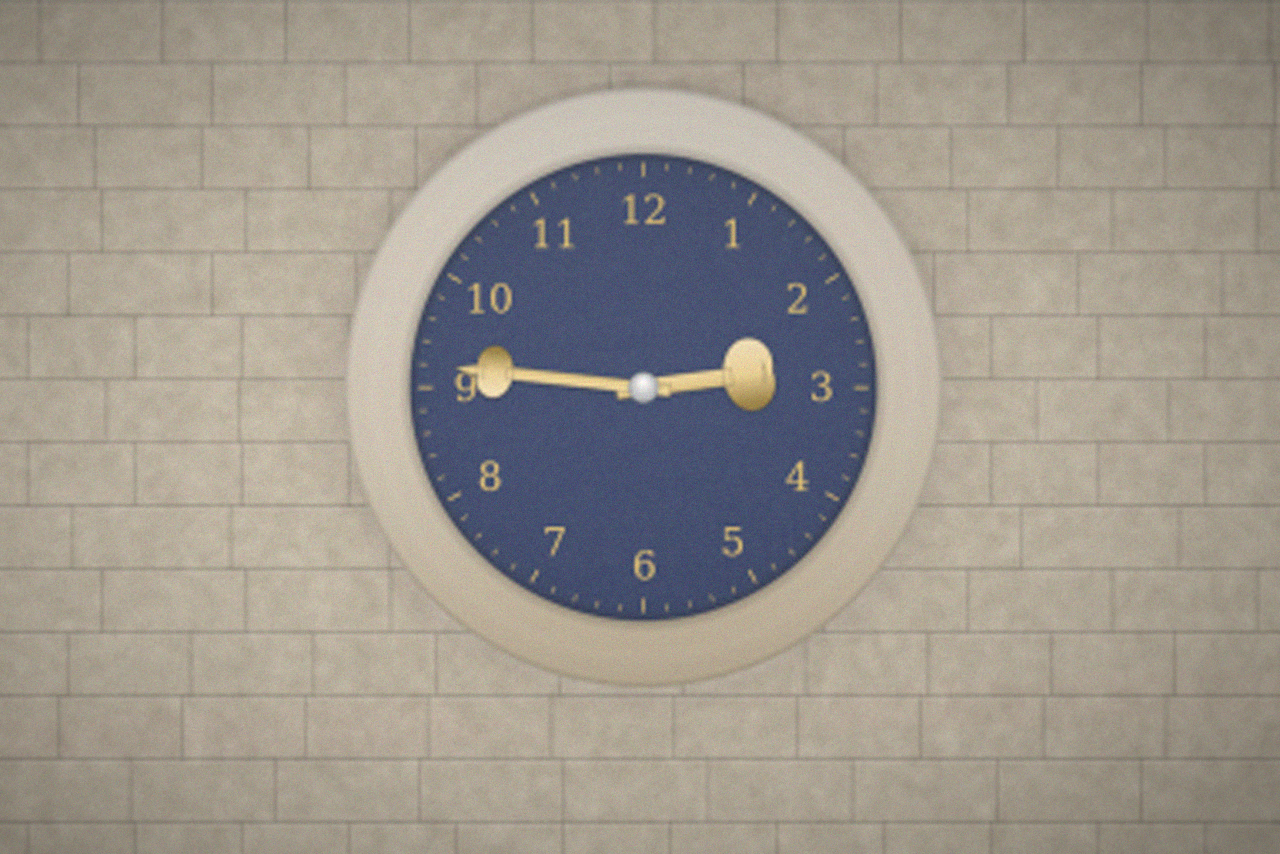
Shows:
{"hour": 2, "minute": 46}
